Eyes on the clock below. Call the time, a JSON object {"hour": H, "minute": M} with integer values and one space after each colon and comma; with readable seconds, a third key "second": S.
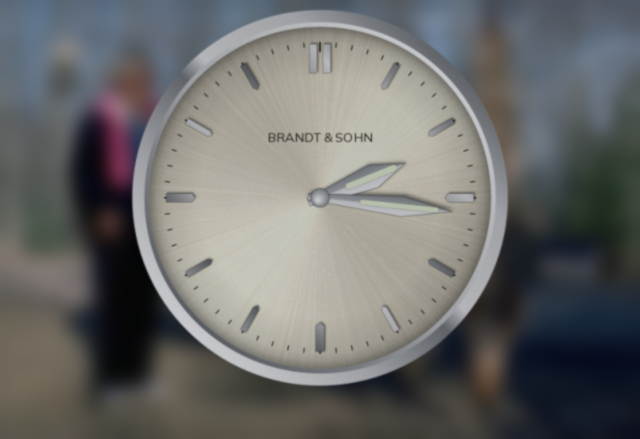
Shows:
{"hour": 2, "minute": 16}
